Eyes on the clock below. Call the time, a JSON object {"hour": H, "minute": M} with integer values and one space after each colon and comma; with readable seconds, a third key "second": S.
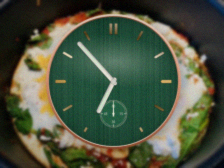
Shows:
{"hour": 6, "minute": 53}
